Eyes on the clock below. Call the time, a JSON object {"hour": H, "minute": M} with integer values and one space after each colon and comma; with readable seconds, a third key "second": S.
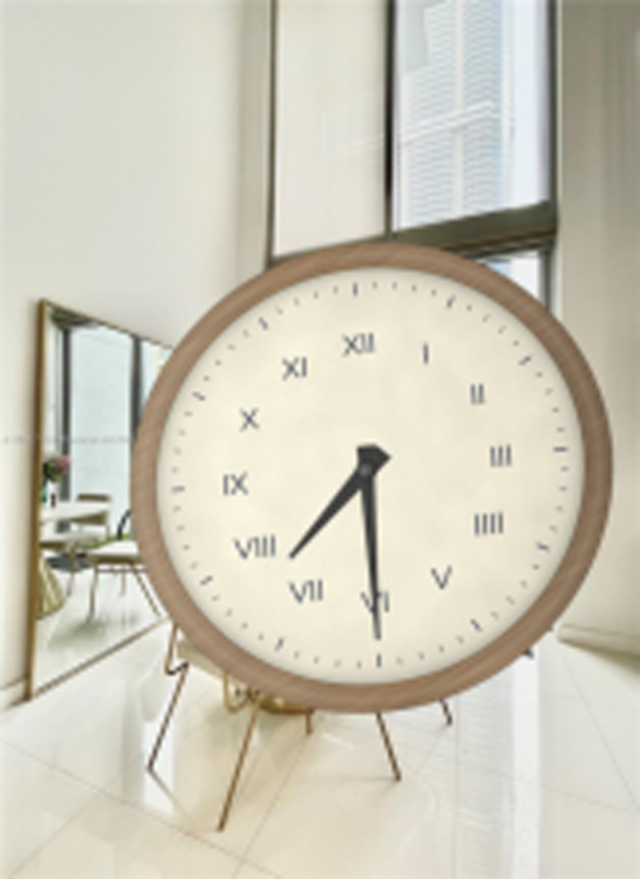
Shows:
{"hour": 7, "minute": 30}
